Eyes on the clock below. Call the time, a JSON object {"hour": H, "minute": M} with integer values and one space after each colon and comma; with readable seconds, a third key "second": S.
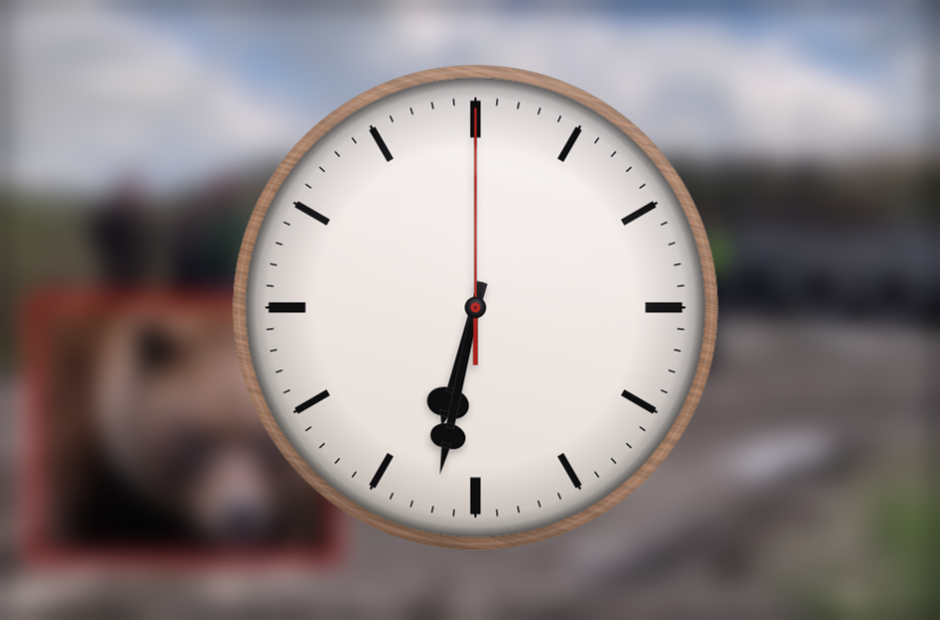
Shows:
{"hour": 6, "minute": 32, "second": 0}
